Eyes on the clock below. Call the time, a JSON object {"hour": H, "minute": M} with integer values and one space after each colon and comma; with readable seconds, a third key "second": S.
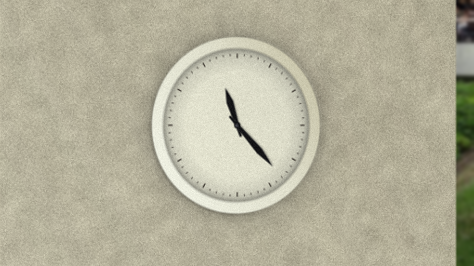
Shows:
{"hour": 11, "minute": 23}
